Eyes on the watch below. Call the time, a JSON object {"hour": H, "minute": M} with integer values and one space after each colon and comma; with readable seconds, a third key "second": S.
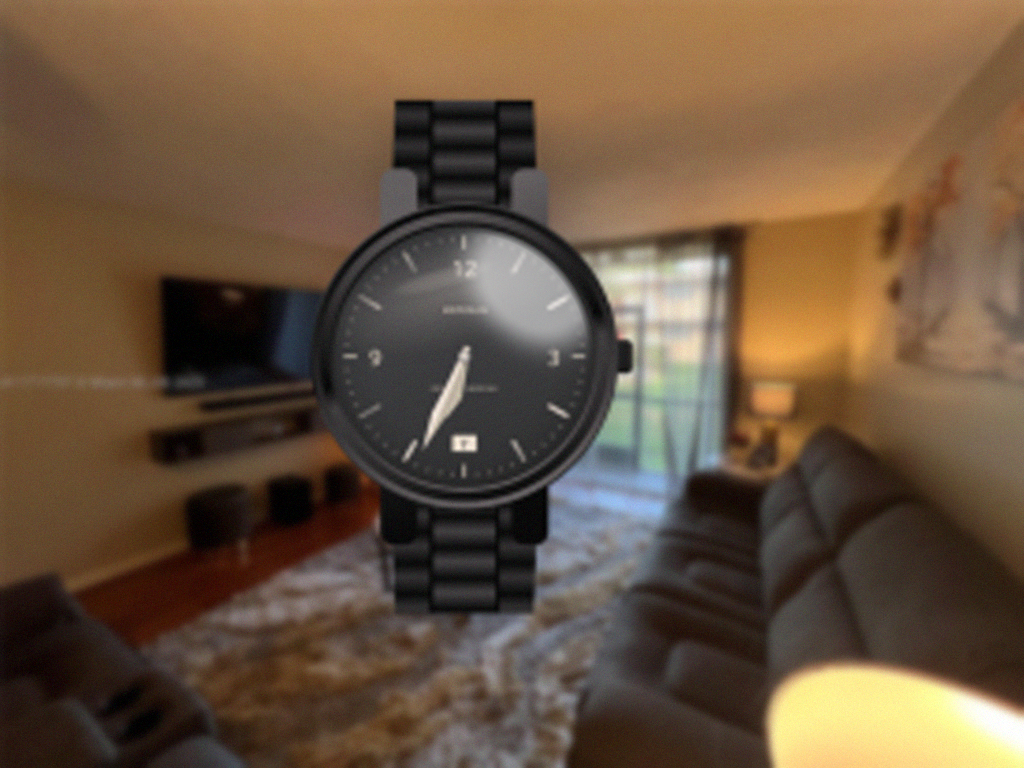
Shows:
{"hour": 6, "minute": 34}
